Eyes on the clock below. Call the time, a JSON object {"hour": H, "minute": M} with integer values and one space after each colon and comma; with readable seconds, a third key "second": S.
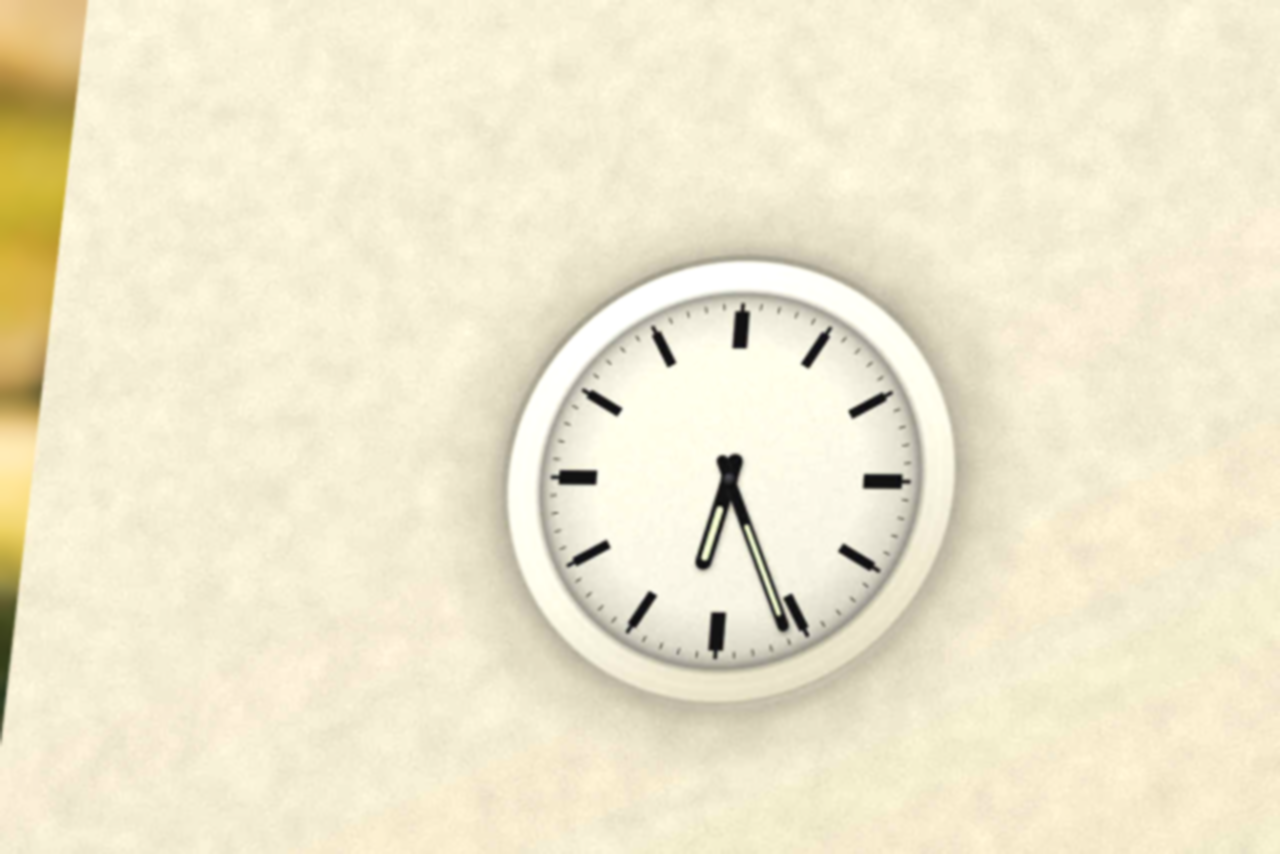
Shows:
{"hour": 6, "minute": 26}
